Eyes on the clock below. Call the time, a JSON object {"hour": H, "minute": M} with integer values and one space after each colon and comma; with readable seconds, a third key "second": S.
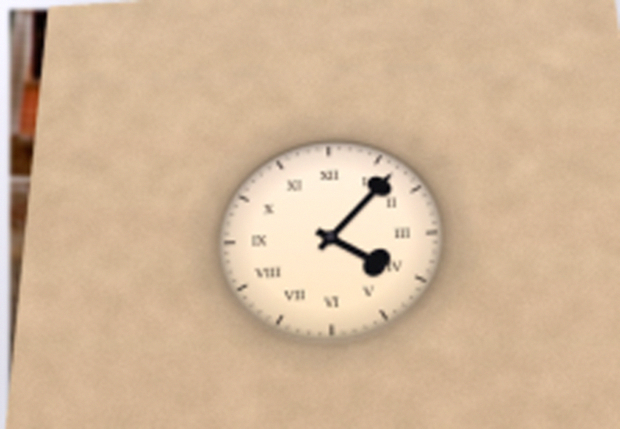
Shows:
{"hour": 4, "minute": 7}
